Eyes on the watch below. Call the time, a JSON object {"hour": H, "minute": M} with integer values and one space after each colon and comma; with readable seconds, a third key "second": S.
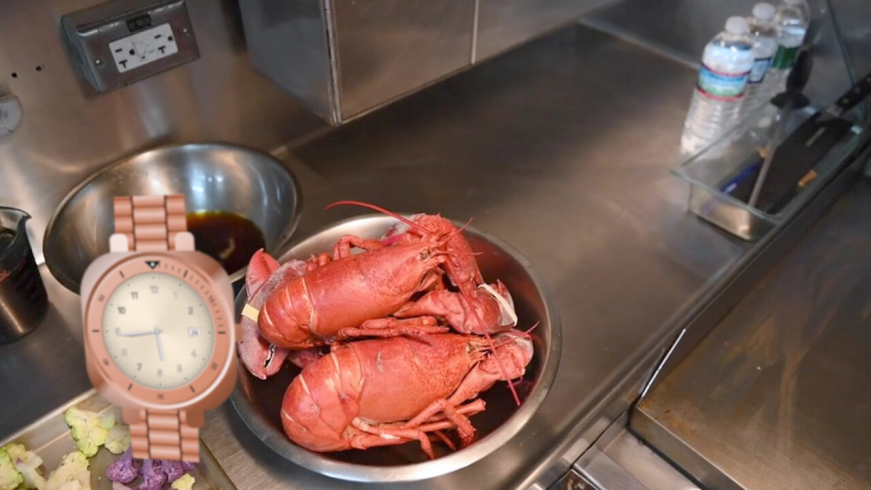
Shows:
{"hour": 5, "minute": 44}
